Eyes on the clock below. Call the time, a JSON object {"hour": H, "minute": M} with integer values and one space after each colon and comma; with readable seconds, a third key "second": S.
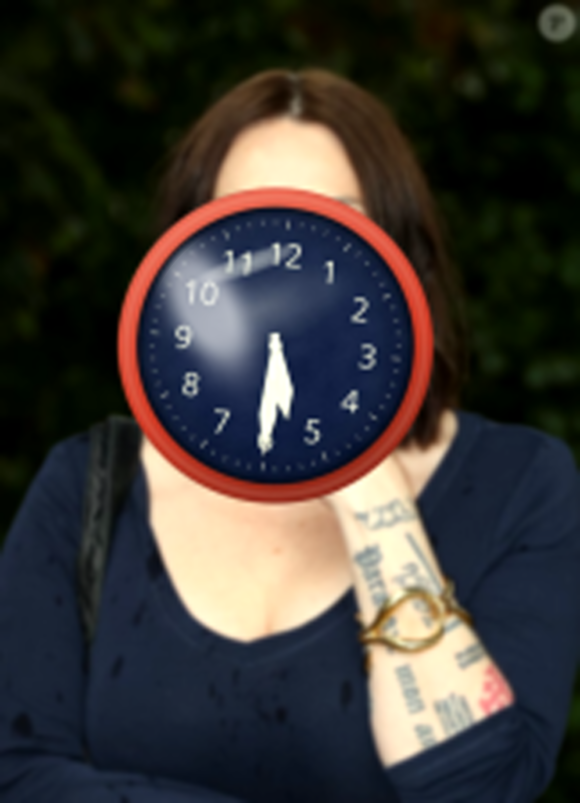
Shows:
{"hour": 5, "minute": 30}
